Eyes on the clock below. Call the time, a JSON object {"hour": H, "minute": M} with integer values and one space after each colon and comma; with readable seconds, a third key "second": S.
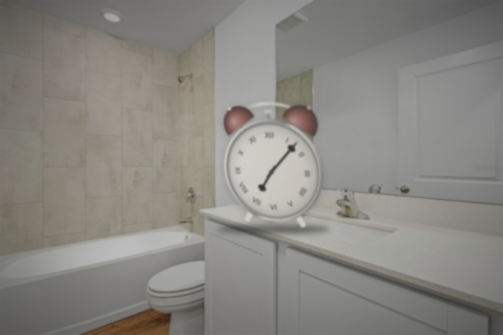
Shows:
{"hour": 7, "minute": 7}
